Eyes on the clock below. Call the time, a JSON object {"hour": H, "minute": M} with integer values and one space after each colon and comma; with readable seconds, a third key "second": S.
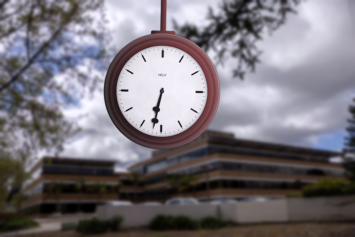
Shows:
{"hour": 6, "minute": 32}
